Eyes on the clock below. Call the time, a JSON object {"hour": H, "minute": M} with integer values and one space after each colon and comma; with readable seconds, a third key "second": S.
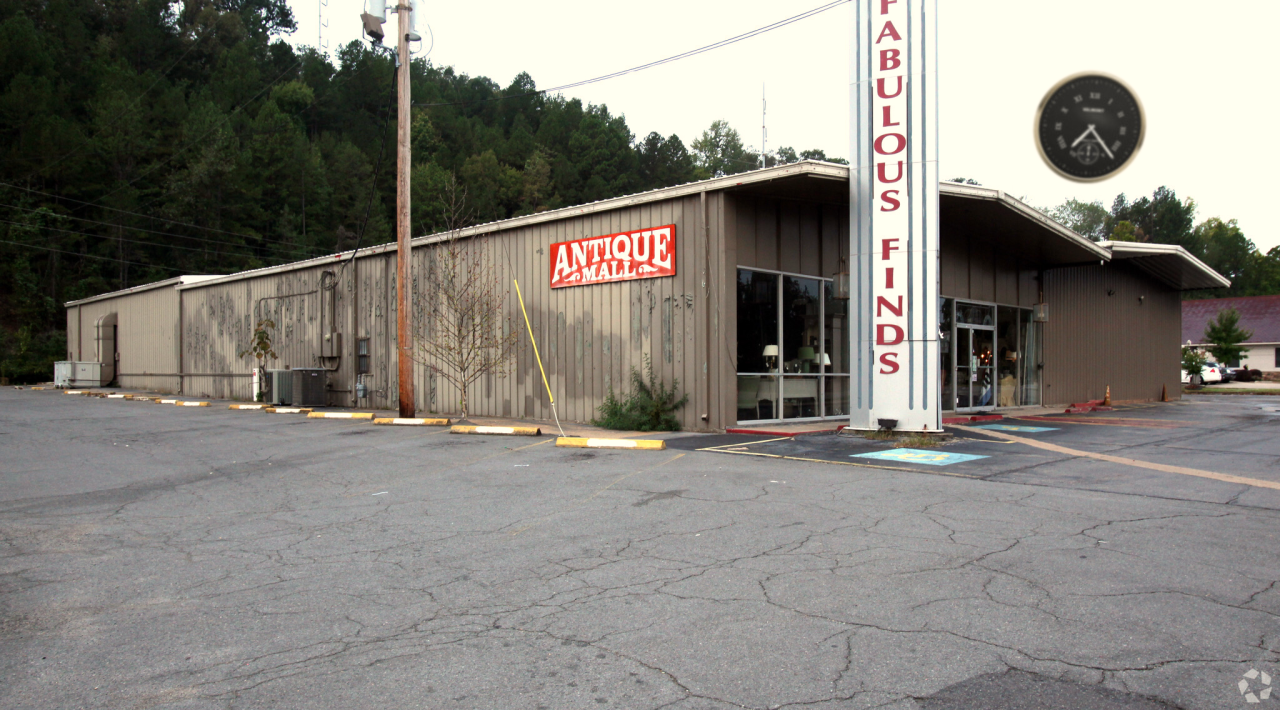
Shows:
{"hour": 7, "minute": 23}
